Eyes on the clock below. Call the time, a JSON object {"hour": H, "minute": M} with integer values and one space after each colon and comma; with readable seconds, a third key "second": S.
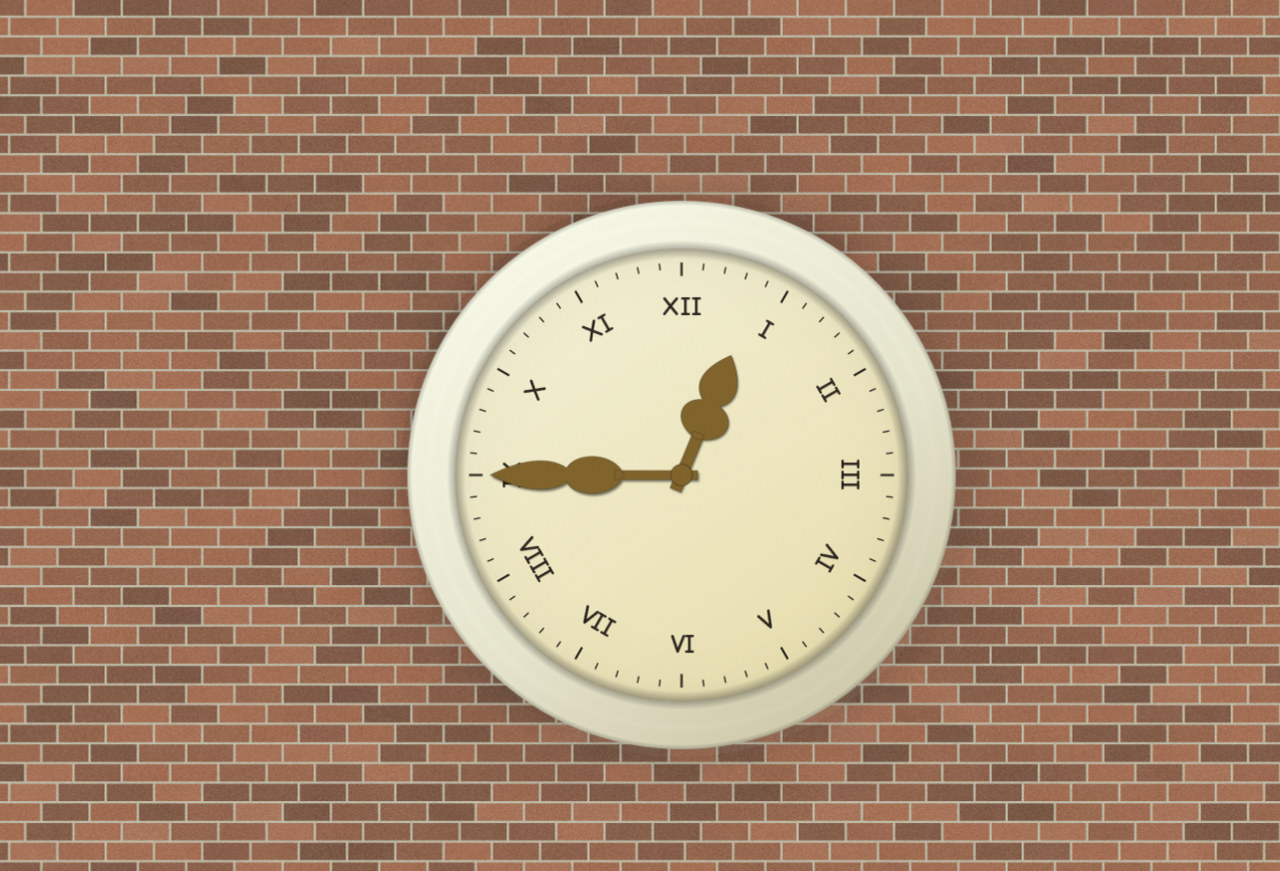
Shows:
{"hour": 12, "minute": 45}
